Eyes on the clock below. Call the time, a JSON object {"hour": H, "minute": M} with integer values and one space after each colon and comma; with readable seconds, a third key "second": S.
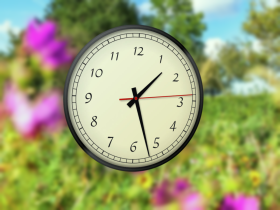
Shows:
{"hour": 1, "minute": 27, "second": 14}
